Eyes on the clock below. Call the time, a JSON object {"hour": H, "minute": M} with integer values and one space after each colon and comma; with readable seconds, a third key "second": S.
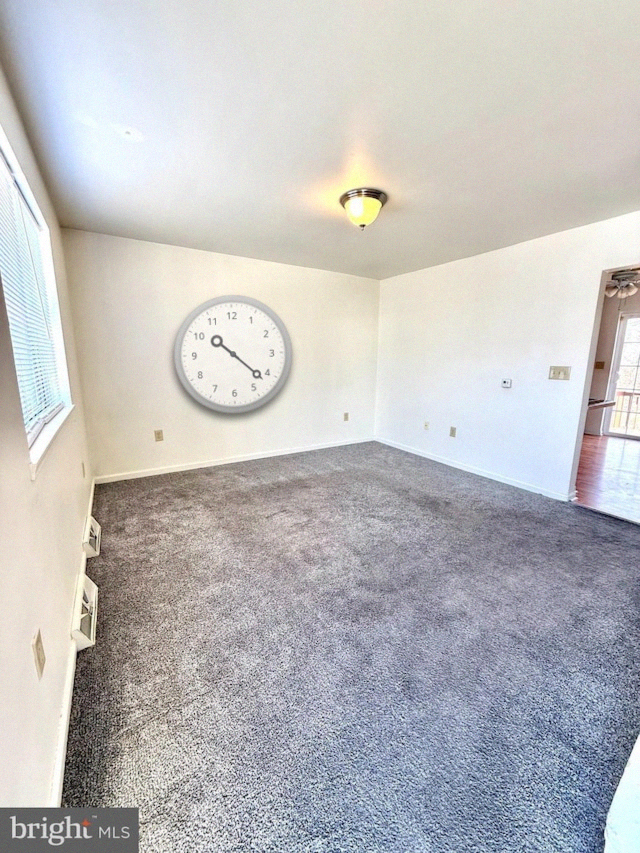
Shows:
{"hour": 10, "minute": 22}
